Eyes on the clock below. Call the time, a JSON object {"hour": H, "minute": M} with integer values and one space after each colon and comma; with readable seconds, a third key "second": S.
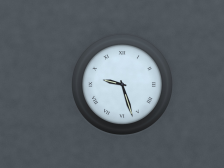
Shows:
{"hour": 9, "minute": 27}
